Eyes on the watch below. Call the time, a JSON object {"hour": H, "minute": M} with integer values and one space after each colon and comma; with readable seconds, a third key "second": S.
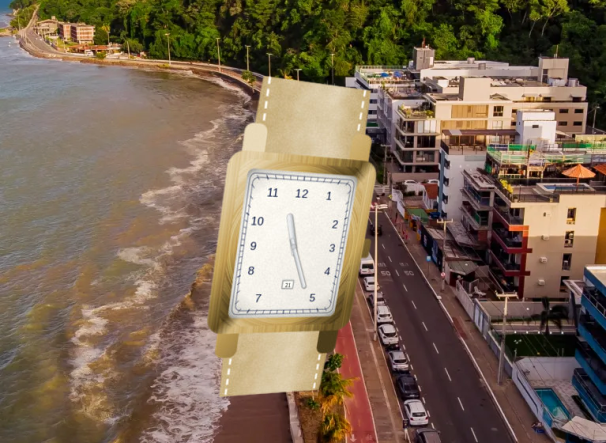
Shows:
{"hour": 11, "minute": 26}
